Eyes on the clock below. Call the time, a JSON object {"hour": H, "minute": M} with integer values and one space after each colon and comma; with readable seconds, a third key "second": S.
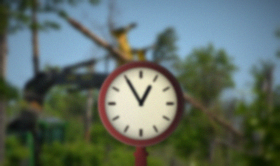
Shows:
{"hour": 12, "minute": 55}
